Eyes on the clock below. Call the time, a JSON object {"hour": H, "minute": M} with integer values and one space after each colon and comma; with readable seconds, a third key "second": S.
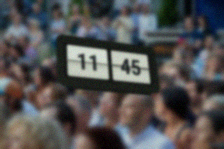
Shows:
{"hour": 11, "minute": 45}
